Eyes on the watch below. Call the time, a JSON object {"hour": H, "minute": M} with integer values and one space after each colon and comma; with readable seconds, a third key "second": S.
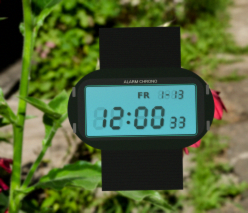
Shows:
{"hour": 12, "minute": 0, "second": 33}
